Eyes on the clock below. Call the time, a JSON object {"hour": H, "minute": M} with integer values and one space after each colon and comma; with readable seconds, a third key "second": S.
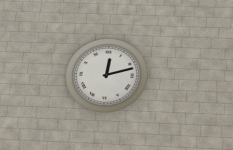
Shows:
{"hour": 12, "minute": 12}
